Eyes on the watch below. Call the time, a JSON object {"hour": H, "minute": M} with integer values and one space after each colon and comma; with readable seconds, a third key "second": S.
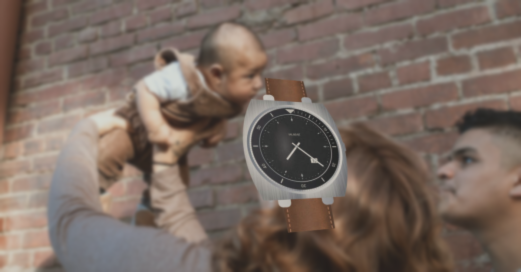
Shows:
{"hour": 7, "minute": 22}
